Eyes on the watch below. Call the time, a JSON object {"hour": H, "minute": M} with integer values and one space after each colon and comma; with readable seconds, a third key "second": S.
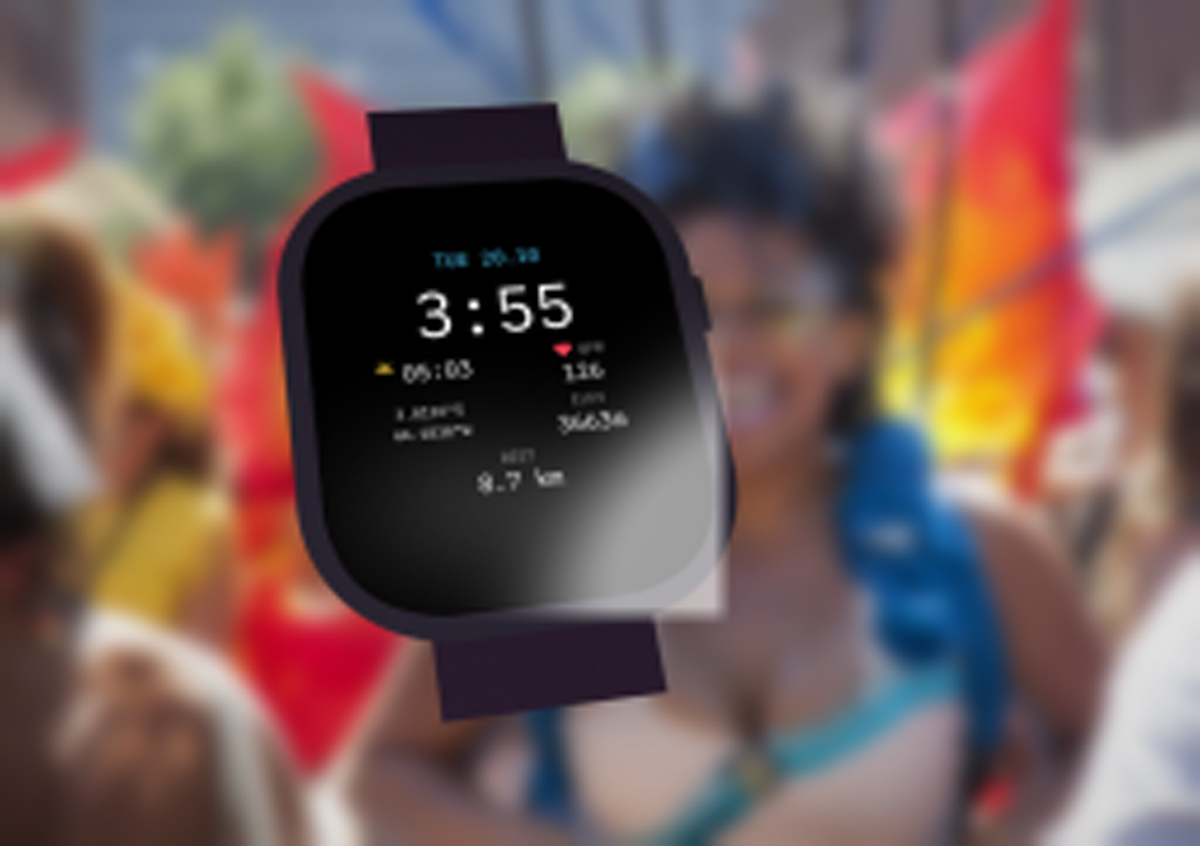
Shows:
{"hour": 3, "minute": 55}
